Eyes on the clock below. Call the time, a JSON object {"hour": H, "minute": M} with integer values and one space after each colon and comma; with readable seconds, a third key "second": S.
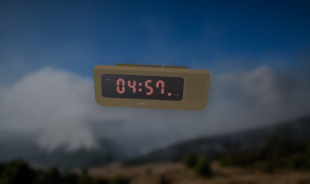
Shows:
{"hour": 4, "minute": 57}
